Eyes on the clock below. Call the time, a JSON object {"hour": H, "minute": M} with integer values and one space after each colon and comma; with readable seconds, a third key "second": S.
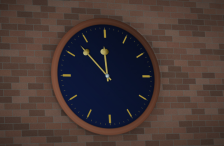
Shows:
{"hour": 11, "minute": 53}
